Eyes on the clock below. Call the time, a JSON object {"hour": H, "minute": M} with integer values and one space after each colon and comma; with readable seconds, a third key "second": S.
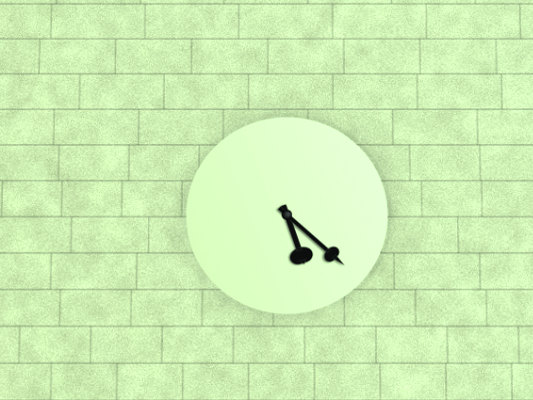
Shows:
{"hour": 5, "minute": 22}
